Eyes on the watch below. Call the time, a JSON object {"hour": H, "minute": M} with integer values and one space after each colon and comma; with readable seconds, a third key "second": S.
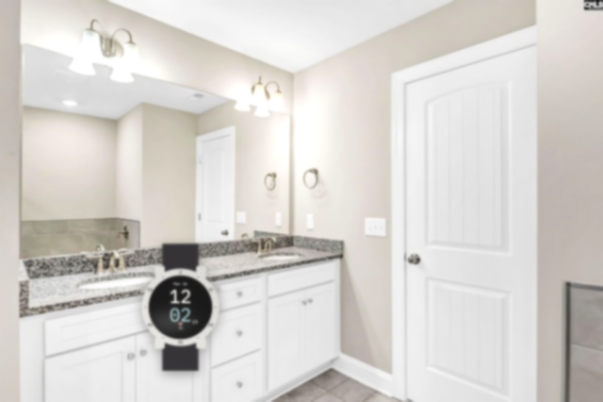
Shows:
{"hour": 12, "minute": 2}
